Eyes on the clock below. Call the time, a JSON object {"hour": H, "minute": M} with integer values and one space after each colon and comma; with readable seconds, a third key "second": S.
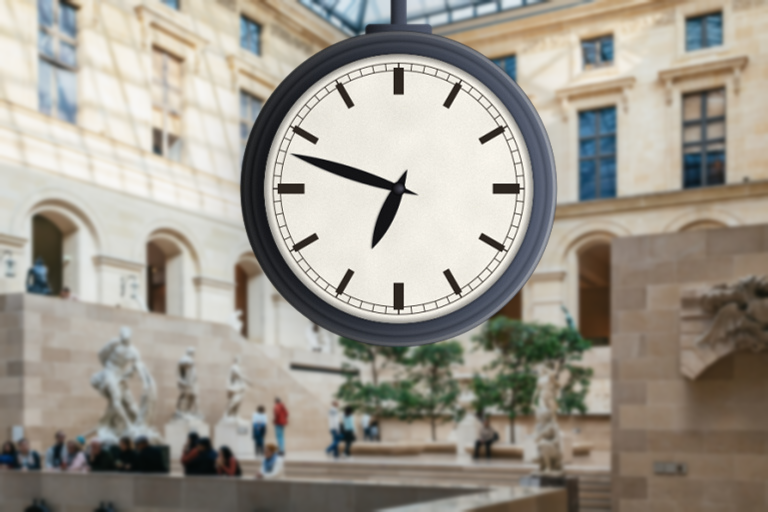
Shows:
{"hour": 6, "minute": 48}
